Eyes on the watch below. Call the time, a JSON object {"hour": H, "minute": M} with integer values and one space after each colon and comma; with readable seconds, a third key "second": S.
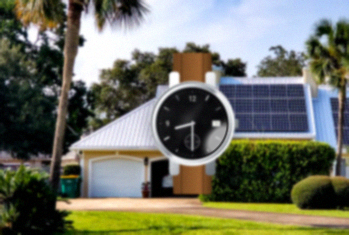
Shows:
{"hour": 8, "minute": 30}
